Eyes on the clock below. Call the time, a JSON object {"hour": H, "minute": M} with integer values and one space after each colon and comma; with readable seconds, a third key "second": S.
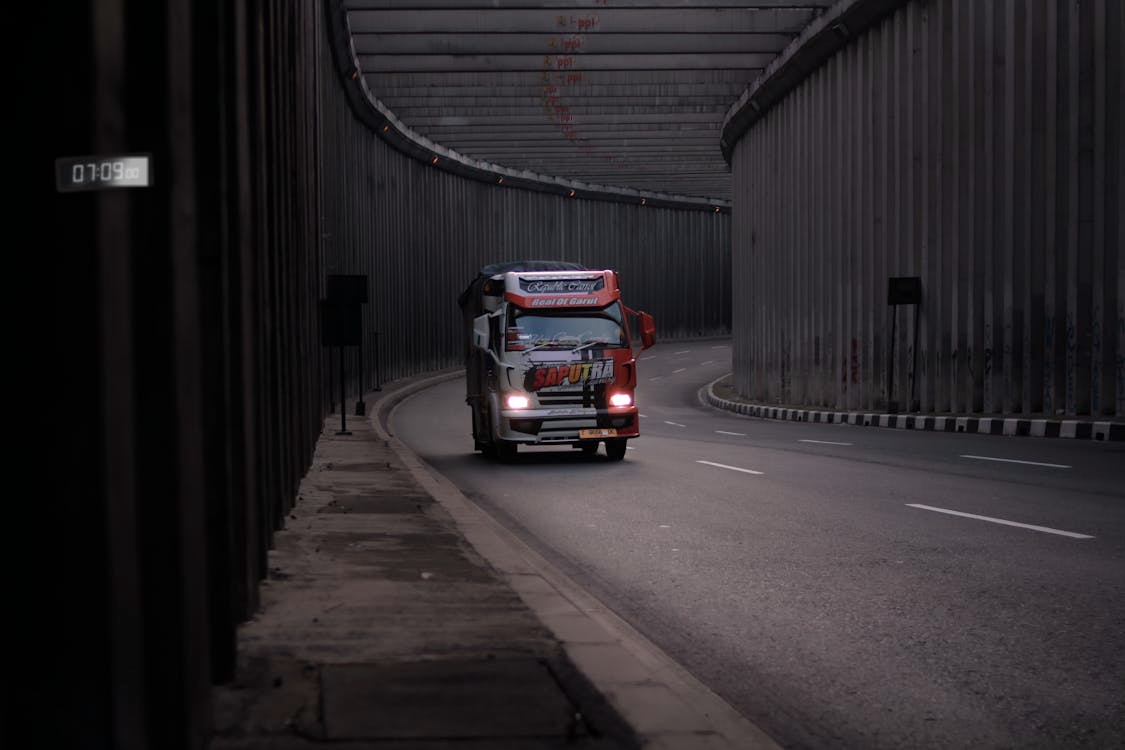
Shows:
{"hour": 7, "minute": 9}
